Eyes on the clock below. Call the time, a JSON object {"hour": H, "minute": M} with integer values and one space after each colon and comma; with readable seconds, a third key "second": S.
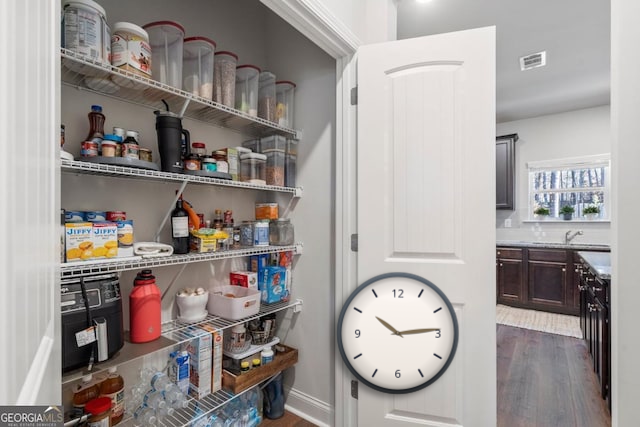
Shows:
{"hour": 10, "minute": 14}
